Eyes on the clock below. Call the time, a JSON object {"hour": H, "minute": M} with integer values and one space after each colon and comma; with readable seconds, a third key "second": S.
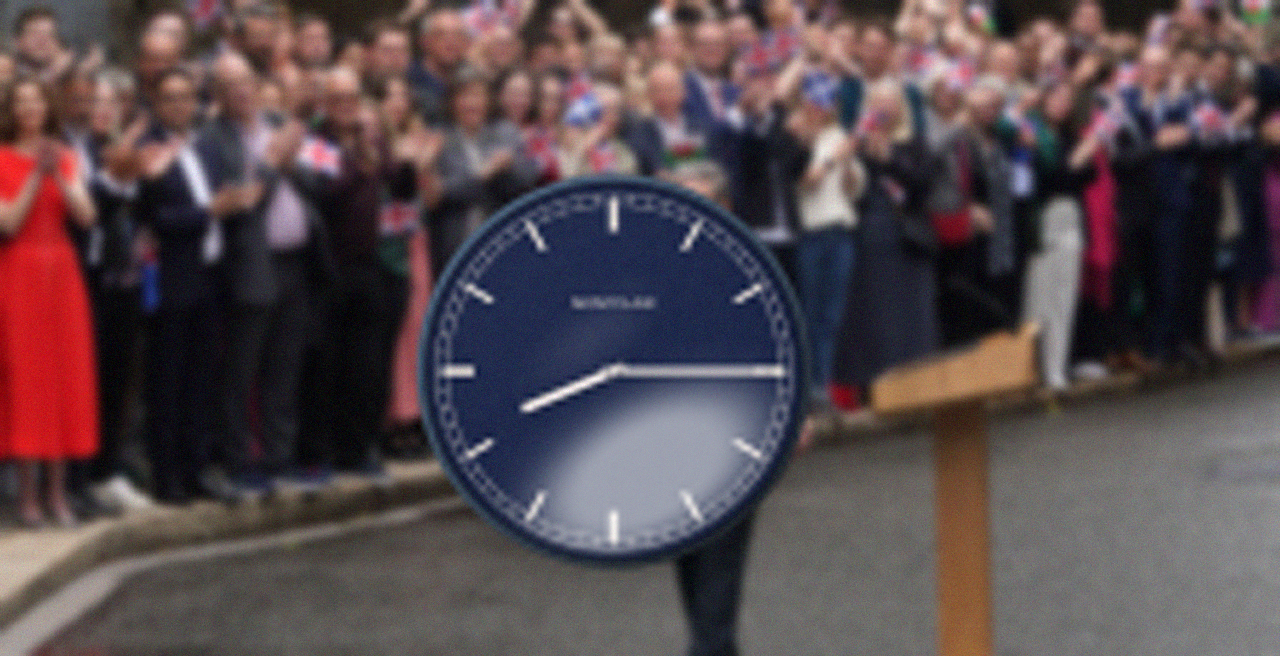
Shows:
{"hour": 8, "minute": 15}
